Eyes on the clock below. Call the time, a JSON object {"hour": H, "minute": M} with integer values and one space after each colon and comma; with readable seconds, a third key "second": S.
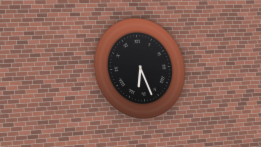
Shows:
{"hour": 6, "minute": 27}
